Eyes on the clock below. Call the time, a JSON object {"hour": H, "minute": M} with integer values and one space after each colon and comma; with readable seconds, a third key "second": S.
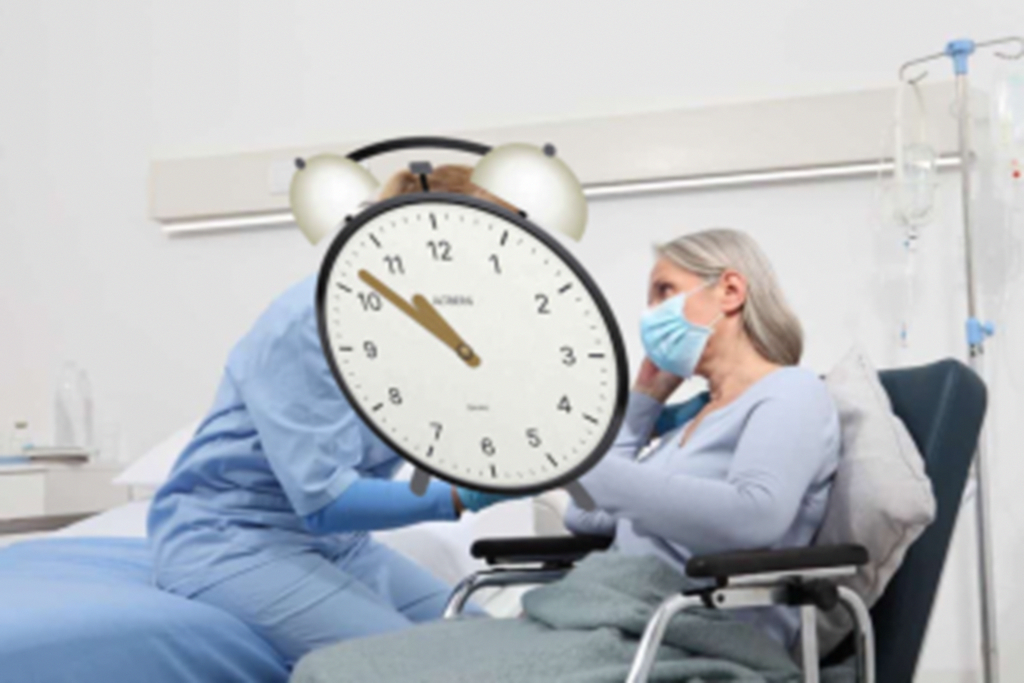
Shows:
{"hour": 10, "minute": 52}
